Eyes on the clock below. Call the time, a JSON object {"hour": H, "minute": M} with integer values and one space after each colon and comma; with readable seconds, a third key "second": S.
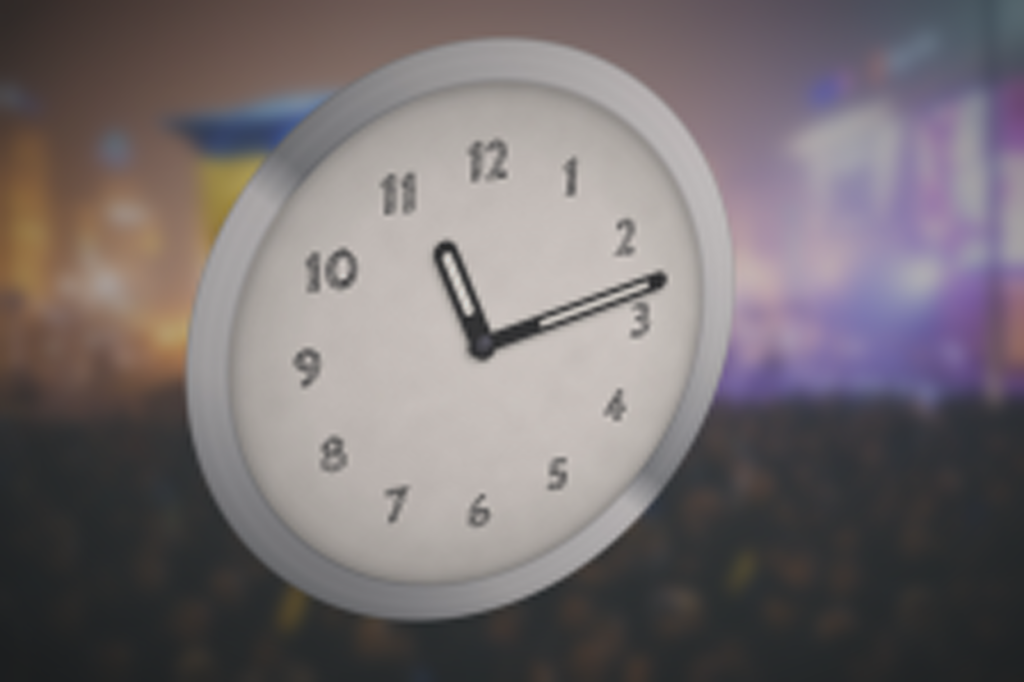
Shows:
{"hour": 11, "minute": 13}
